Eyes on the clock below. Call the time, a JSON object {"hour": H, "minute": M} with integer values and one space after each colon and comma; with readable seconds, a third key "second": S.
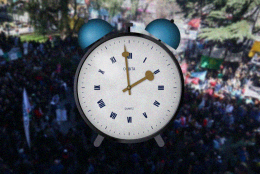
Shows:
{"hour": 1, "minute": 59}
